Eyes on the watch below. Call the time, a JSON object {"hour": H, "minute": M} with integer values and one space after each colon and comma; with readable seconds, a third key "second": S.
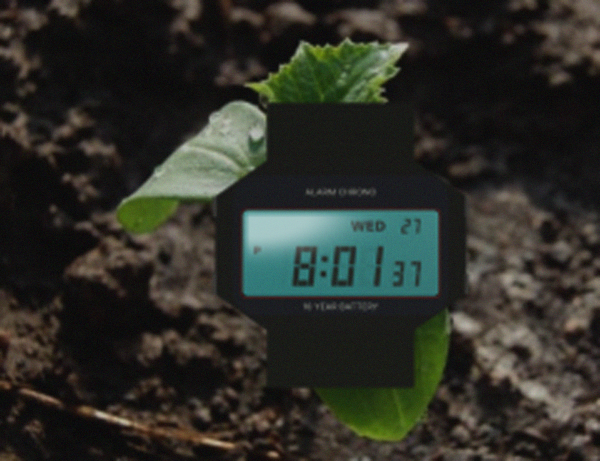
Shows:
{"hour": 8, "minute": 1, "second": 37}
